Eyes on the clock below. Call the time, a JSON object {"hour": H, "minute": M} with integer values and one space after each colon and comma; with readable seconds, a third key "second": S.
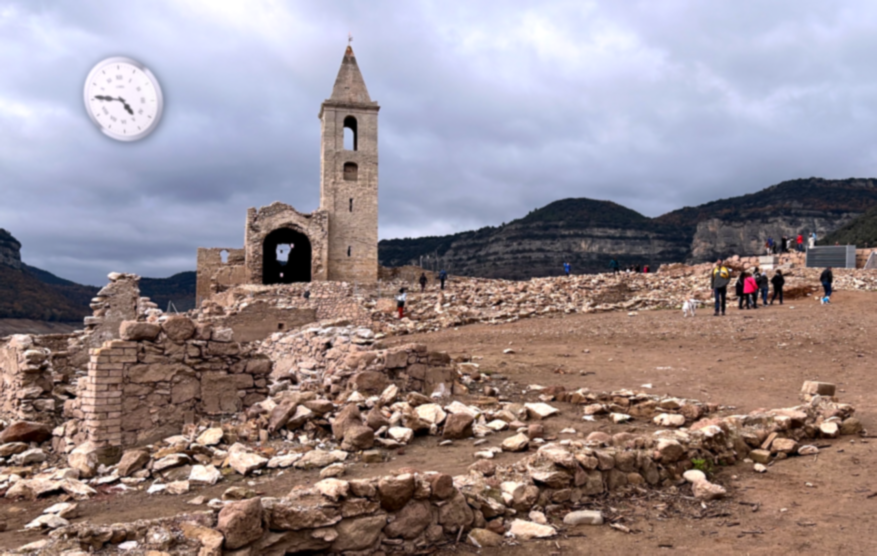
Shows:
{"hour": 4, "minute": 46}
